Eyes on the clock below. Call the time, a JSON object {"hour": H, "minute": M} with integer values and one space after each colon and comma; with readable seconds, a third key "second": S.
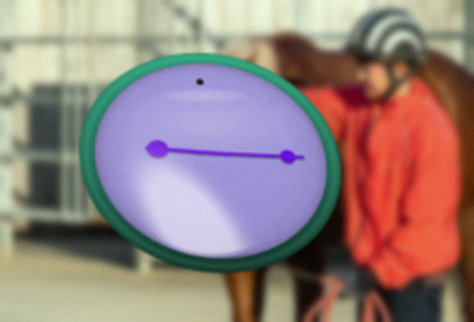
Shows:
{"hour": 9, "minute": 16}
